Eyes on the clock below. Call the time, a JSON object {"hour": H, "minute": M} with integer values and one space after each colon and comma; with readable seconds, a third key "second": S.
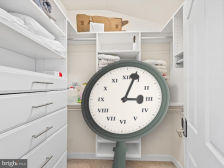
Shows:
{"hour": 3, "minute": 3}
